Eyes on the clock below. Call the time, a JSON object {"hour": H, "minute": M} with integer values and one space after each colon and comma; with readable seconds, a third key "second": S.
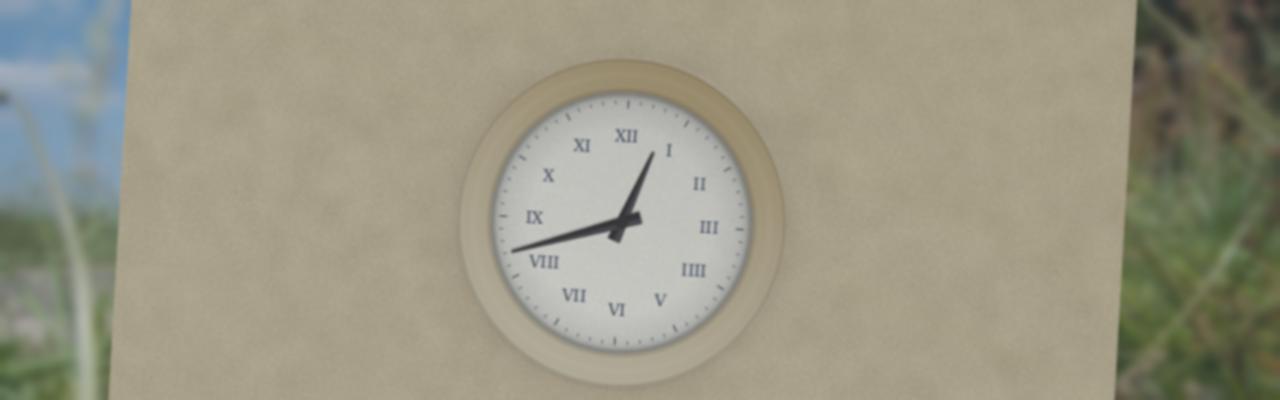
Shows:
{"hour": 12, "minute": 42}
